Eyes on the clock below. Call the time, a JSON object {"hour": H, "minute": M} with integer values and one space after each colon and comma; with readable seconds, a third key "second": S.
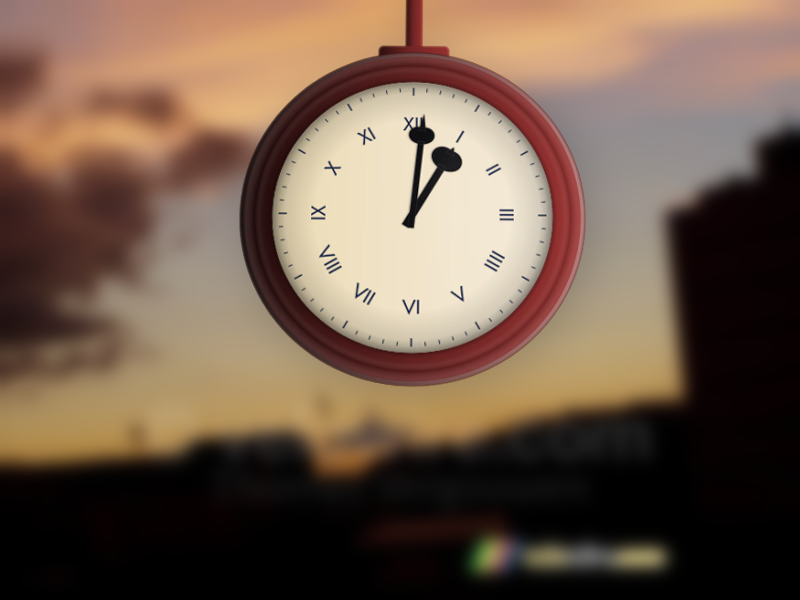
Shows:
{"hour": 1, "minute": 1}
